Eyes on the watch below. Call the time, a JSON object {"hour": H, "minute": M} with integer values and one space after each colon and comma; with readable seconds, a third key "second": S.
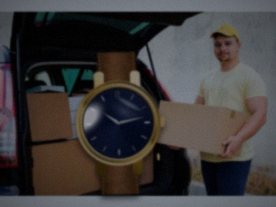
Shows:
{"hour": 10, "minute": 13}
